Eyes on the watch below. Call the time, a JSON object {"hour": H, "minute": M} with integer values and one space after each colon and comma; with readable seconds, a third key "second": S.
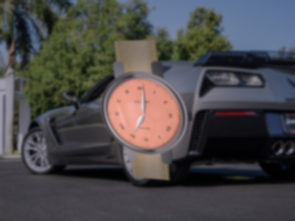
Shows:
{"hour": 7, "minute": 1}
